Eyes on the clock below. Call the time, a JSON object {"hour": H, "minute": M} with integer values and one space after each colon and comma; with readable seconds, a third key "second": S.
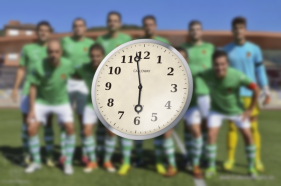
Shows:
{"hour": 5, "minute": 58}
